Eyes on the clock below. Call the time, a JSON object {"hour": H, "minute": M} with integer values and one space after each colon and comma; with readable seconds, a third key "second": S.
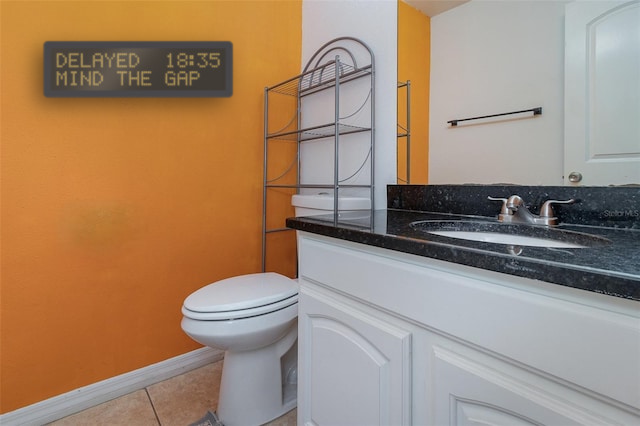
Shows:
{"hour": 18, "minute": 35}
